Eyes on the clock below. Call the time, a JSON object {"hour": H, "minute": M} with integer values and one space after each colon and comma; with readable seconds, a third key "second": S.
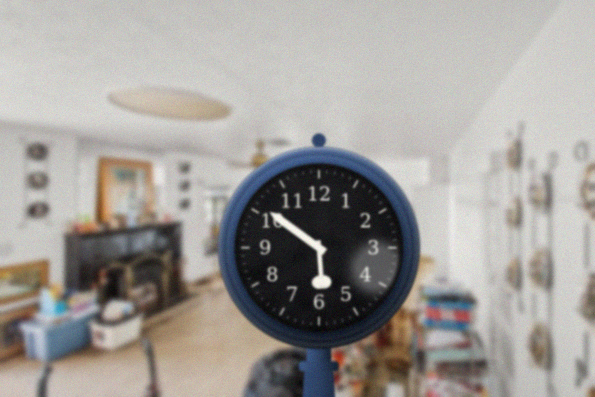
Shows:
{"hour": 5, "minute": 51}
